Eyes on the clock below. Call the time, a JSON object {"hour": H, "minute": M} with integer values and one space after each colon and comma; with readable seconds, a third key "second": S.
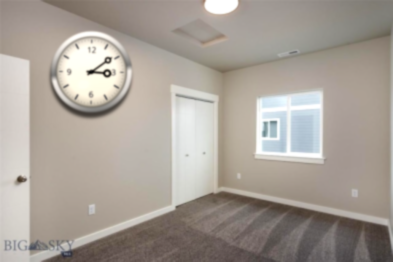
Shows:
{"hour": 3, "minute": 9}
